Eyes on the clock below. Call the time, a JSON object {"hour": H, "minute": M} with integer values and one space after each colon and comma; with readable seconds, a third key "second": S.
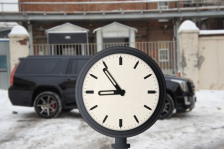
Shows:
{"hour": 8, "minute": 54}
